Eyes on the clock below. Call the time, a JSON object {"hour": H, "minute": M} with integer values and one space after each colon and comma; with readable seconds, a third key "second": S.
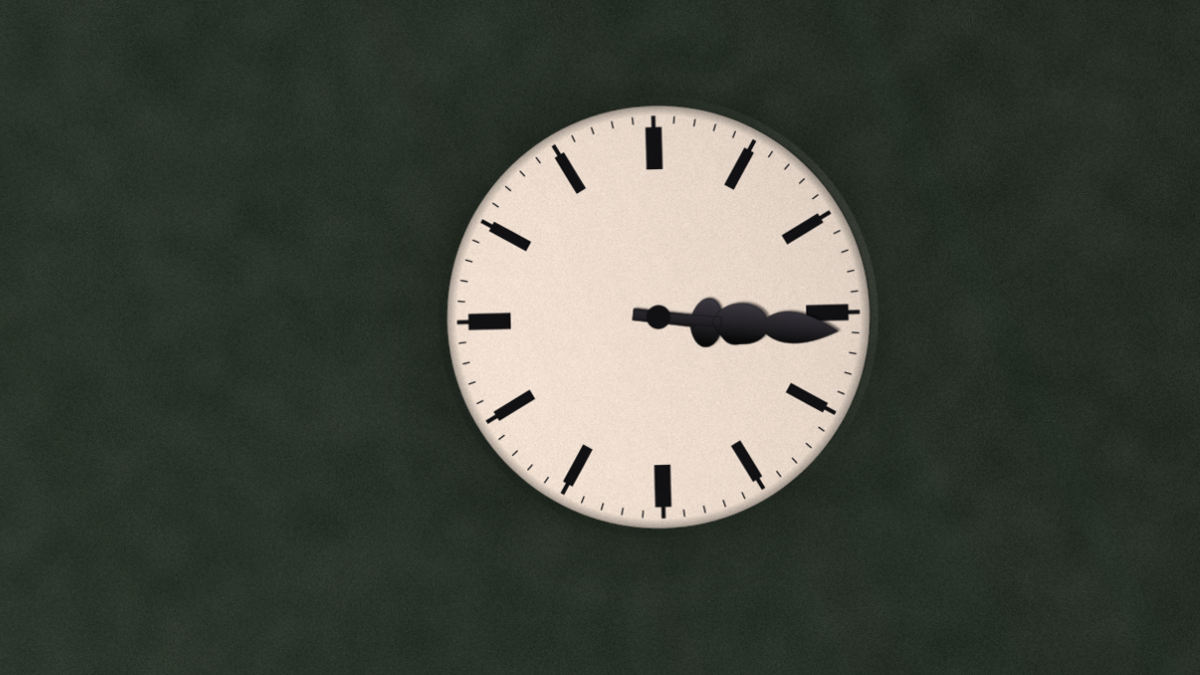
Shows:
{"hour": 3, "minute": 16}
